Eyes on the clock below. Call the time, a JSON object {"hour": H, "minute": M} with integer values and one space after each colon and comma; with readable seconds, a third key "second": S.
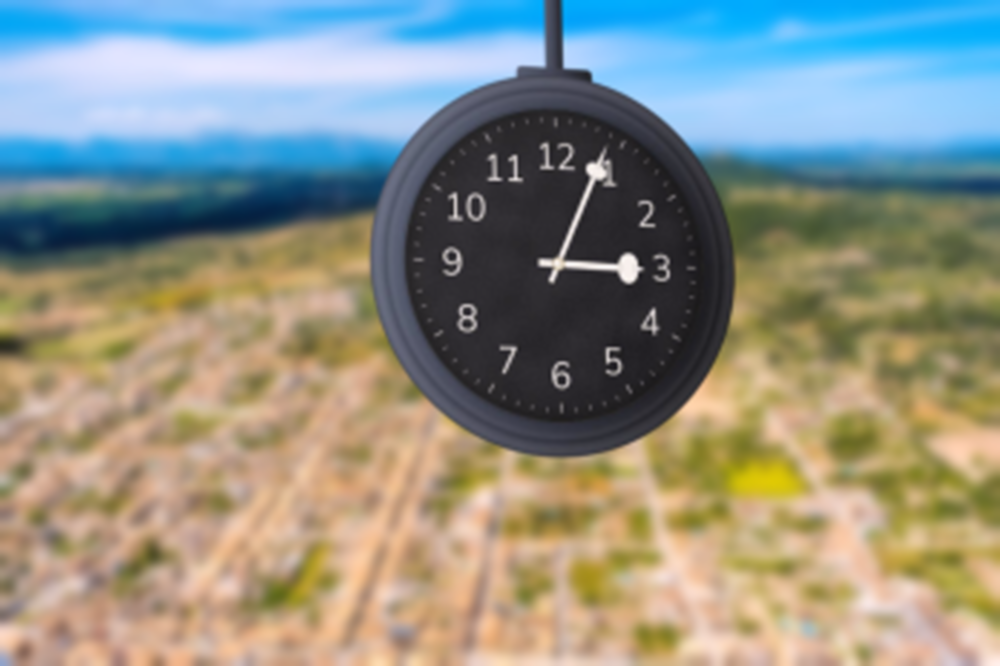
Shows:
{"hour": 3, "minute": 4}
